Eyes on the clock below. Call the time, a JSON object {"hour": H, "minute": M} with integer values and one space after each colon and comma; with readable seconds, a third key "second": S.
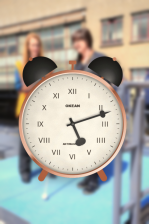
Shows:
{"hour": 5, "minute": 12}
